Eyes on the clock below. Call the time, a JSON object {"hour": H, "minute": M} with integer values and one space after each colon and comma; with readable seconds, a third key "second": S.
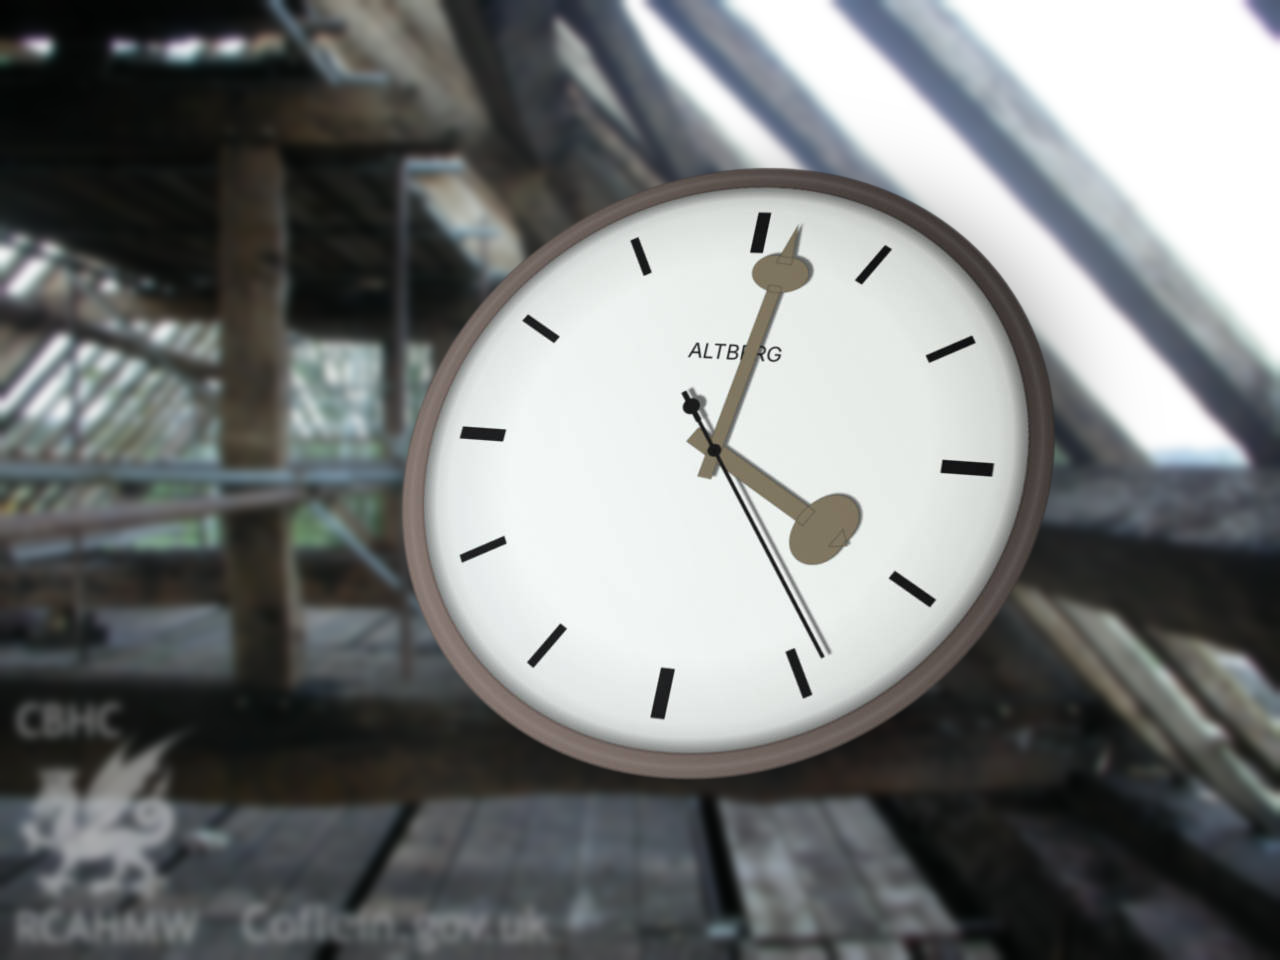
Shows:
{"hour": 4, "minute": 1, "second": 24}
